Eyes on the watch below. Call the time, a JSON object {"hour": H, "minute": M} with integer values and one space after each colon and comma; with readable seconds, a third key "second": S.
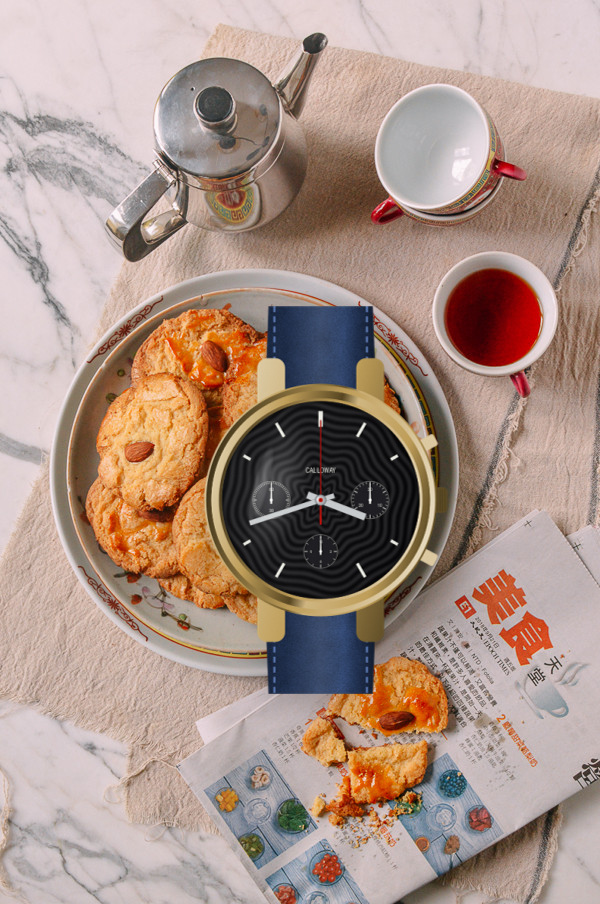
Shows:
{"hour": 3, "minute": 42}
